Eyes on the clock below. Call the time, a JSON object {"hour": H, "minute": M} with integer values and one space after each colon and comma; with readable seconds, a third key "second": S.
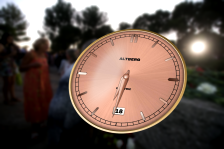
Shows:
{"hour": 6, "minute": 31}
